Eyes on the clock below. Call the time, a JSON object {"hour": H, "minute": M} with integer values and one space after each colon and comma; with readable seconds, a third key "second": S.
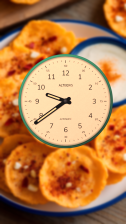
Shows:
{"hour": 9, "minute": 39}
